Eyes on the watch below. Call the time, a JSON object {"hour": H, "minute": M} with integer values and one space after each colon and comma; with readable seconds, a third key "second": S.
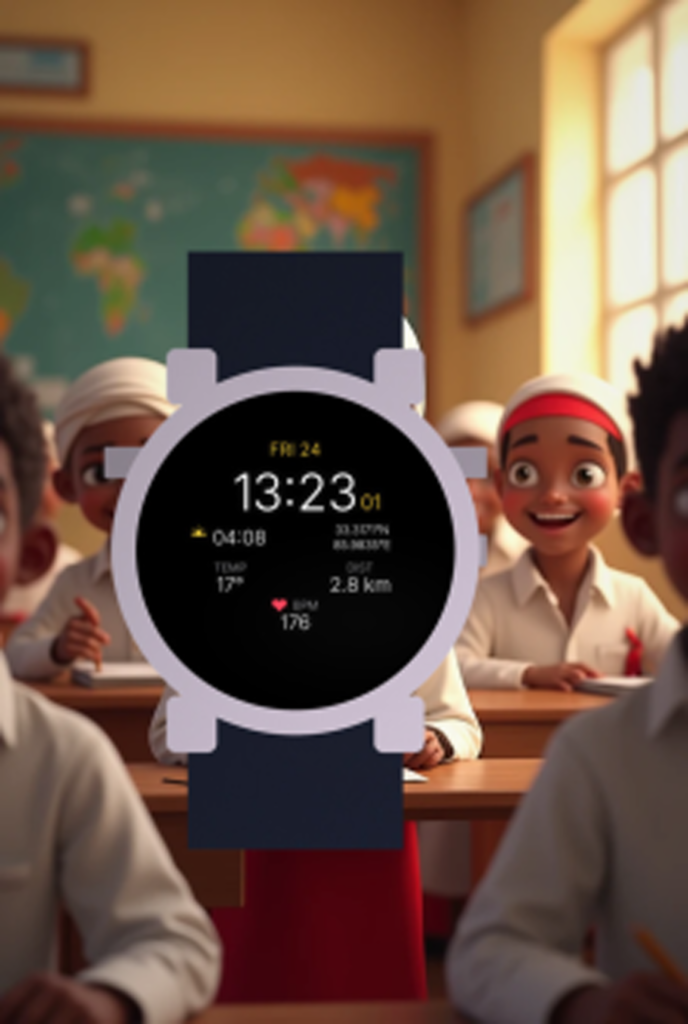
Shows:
{"hour": 13, "minute": 23}
